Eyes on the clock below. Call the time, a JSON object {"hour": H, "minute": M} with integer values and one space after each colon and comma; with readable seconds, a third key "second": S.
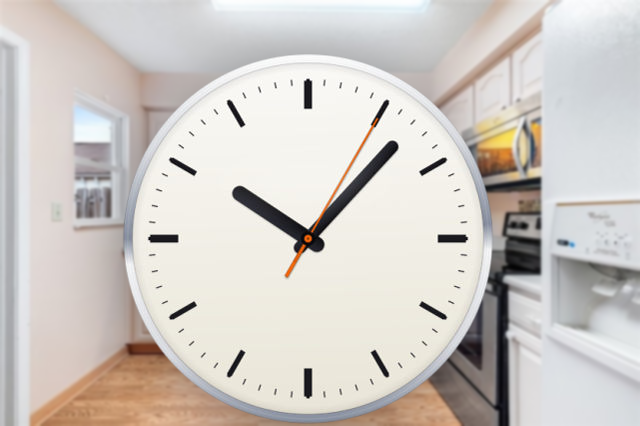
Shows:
{"hour": 10, "minute": 7, "second": 5}
